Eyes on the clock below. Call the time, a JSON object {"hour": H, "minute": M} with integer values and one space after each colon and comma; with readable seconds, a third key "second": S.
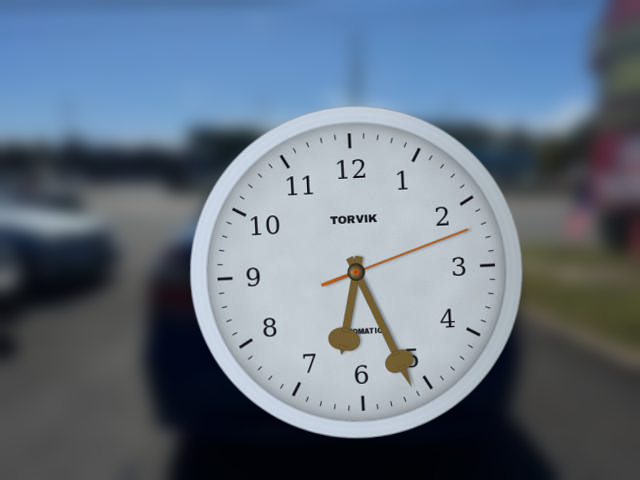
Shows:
{"hour": 6, "minute": 26, "second": 12}
